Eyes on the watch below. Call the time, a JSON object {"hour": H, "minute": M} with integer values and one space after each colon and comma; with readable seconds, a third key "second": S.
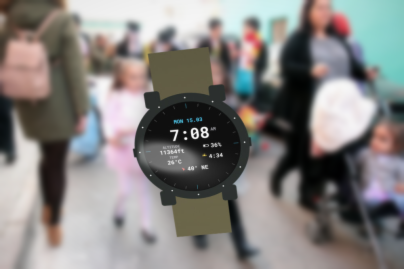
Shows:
{"hour": 7, "minute": 8}
